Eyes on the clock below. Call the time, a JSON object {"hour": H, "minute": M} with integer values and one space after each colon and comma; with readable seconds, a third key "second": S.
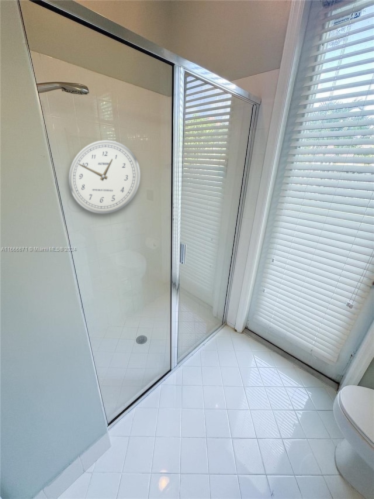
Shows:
{"hour": 12, "minute": 49}
